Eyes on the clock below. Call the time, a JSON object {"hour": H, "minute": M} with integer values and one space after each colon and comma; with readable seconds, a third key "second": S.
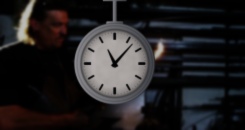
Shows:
{"hour": 11, "minute": 7}
